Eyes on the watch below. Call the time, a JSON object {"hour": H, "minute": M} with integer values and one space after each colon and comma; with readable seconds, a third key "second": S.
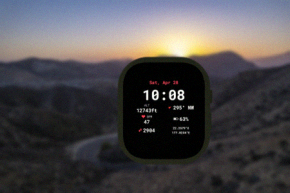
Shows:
{"hour": 10, "minute": 8}
